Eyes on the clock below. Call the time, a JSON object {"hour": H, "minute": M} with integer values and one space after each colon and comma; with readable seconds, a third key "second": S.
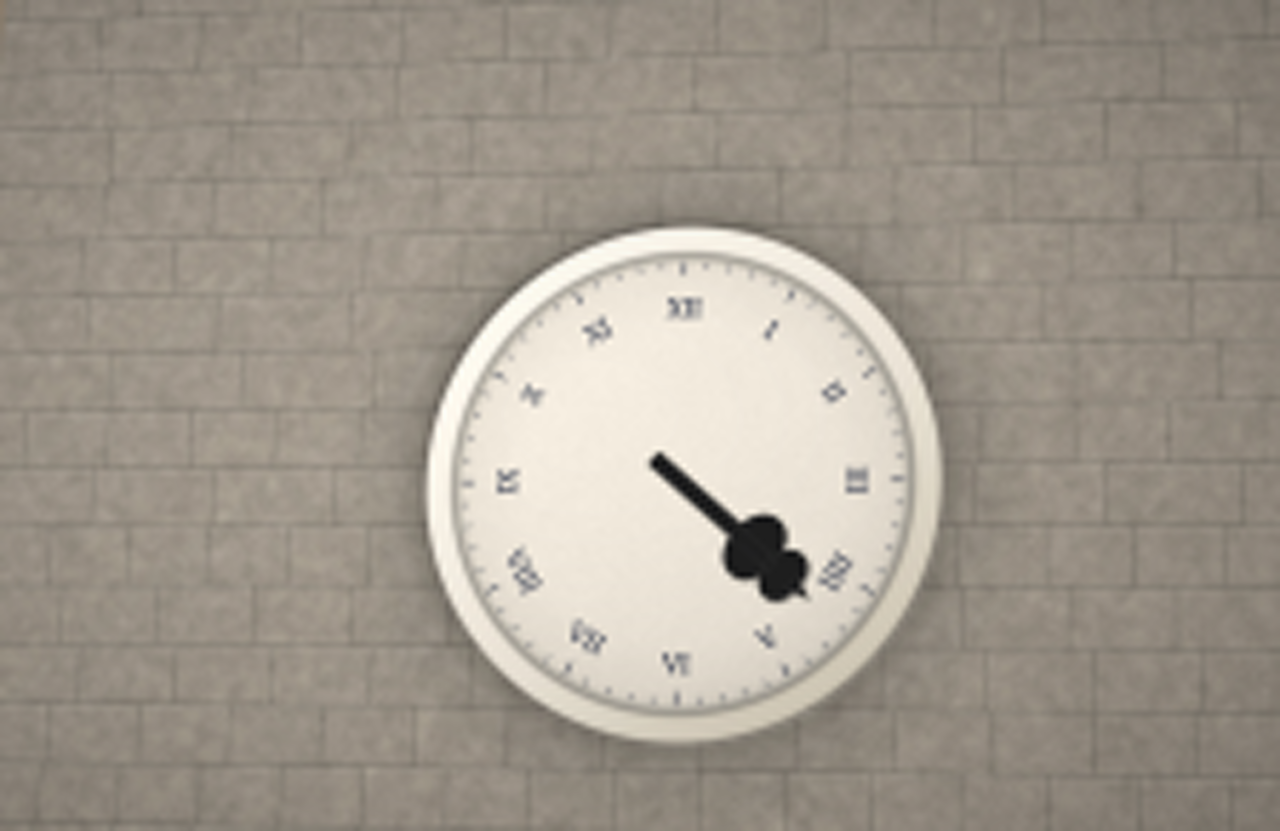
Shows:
{"hour": 4, "minute": 22}
